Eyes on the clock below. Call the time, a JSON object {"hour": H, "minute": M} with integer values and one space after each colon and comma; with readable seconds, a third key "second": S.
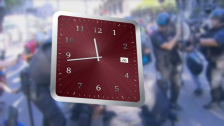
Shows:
{"hour": 11, "minute": 43}
